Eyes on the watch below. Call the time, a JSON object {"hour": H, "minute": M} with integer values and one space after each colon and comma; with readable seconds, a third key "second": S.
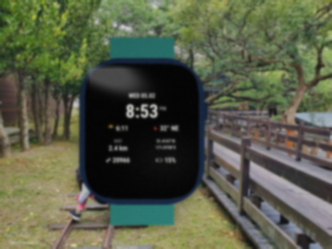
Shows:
{"hour": 8, "minute": 53}
